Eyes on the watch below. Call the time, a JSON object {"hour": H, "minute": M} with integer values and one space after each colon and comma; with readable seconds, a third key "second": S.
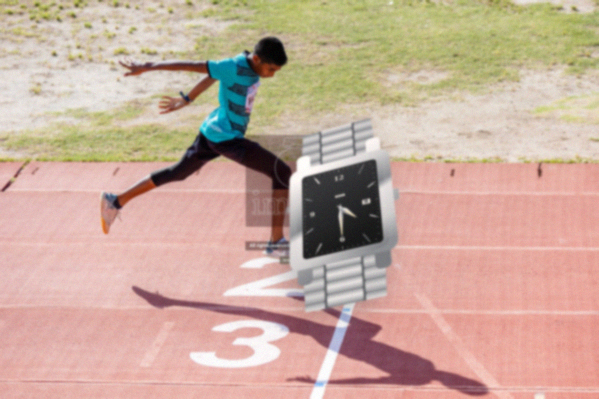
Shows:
{"hour": 4, "minute": 30}
